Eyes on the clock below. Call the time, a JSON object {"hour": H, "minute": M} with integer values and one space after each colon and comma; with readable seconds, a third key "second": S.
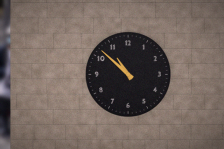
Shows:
{"hour": 10, "minute": 52}
